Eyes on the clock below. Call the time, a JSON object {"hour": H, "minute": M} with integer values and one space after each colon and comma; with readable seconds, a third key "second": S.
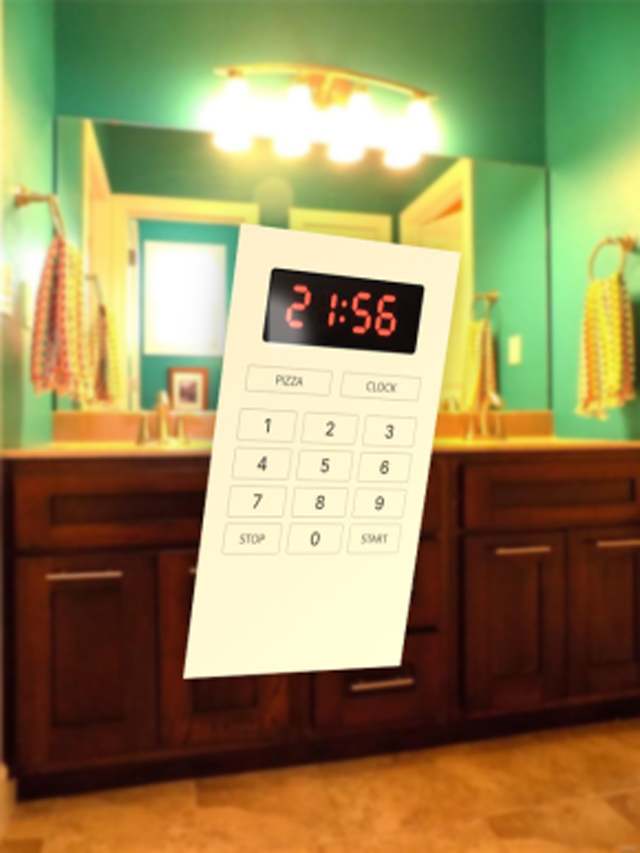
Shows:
{"hour": 21, "minute": 56}
